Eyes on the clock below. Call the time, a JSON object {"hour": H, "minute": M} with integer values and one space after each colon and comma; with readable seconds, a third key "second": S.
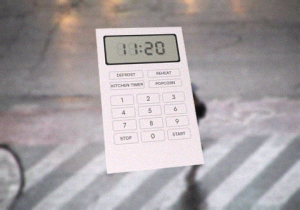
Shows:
{"hour": 11, "minute": 20}
